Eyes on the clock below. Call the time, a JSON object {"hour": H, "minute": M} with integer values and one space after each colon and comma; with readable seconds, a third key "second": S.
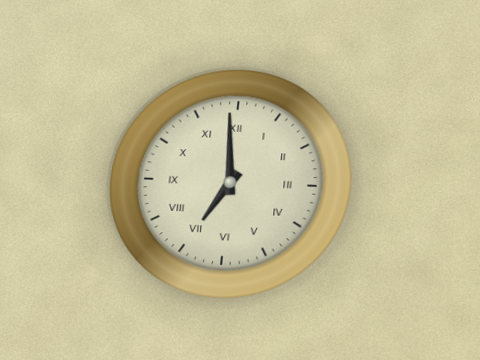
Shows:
{"hour": 6, "minute": 59}
